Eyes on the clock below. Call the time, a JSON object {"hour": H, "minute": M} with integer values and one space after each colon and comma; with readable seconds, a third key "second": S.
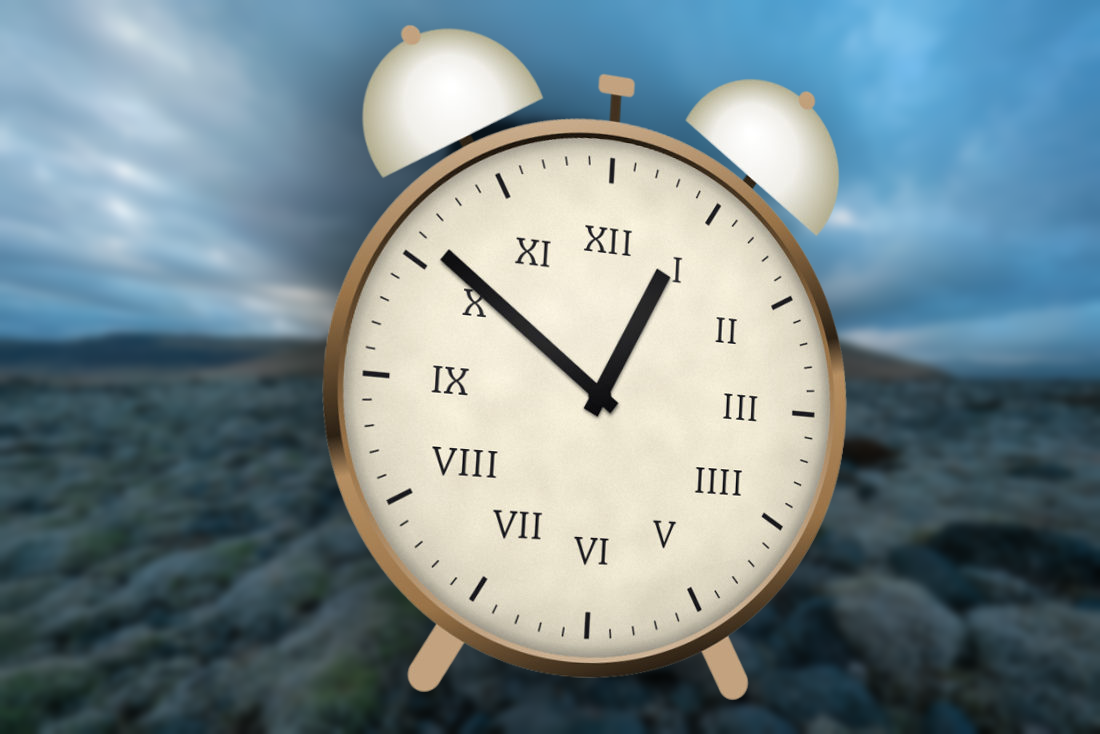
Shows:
{"hour": 12, "minute": 51}
